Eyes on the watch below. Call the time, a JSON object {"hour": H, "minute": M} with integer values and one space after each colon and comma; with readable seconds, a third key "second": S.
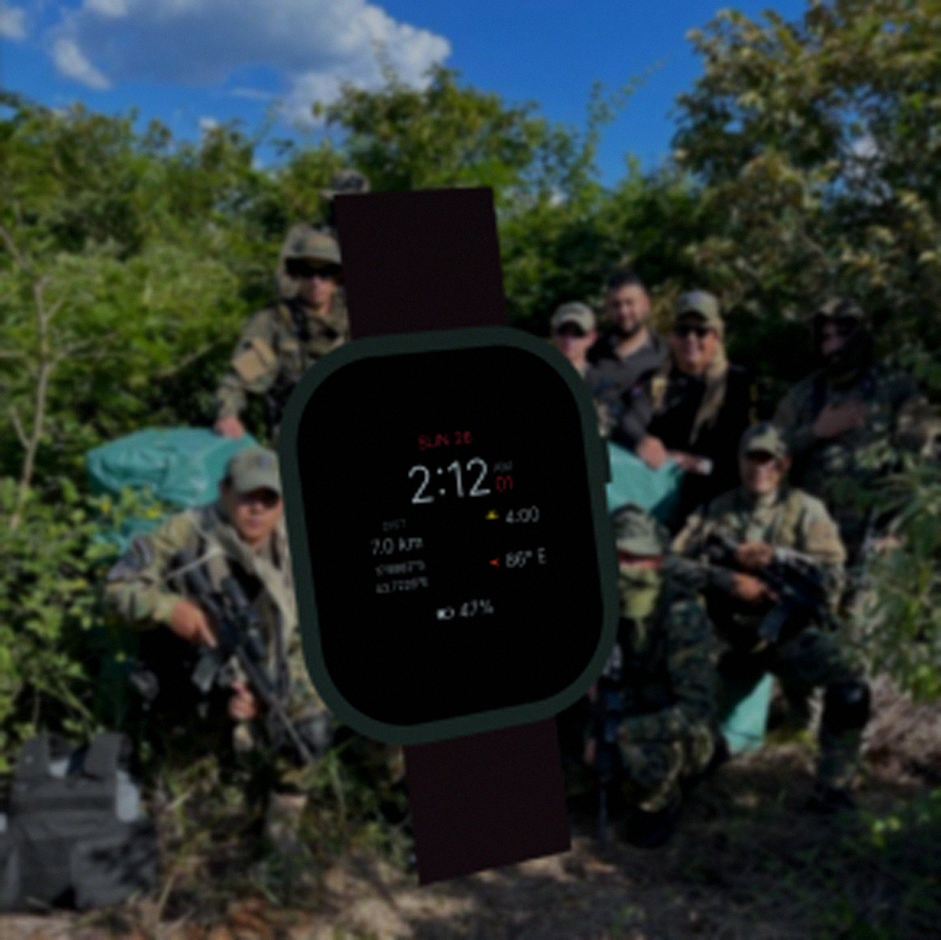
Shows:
{"hour": 2, "minute": 12}
